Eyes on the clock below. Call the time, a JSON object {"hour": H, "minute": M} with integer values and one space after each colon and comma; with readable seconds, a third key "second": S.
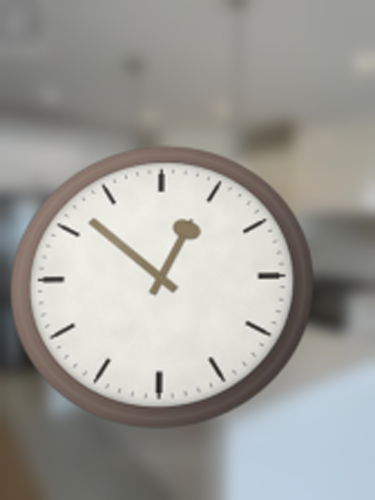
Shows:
{"hour": 12, "minute": 52}
